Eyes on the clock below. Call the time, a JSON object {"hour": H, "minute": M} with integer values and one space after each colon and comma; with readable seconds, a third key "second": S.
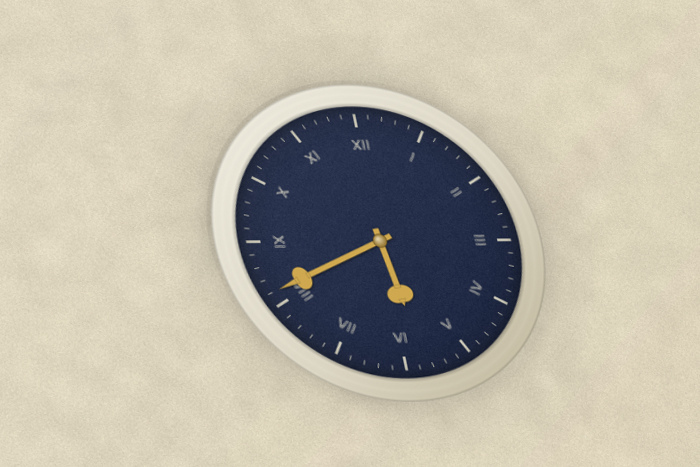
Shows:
{"hour": 5, "minute": 41}
